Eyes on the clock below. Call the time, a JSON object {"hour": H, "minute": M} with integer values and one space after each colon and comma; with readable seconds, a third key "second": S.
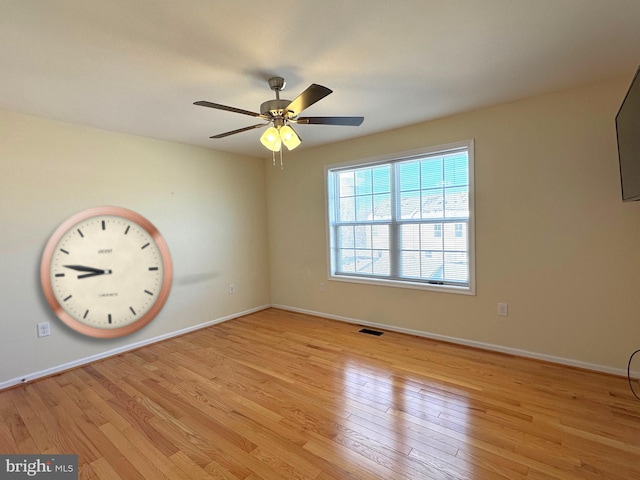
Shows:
{"hour": 8, "minute": 47}
